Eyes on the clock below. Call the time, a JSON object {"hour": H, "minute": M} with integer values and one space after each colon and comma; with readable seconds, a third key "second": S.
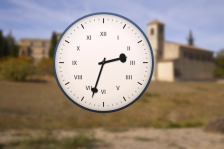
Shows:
{"hour": 2, "minute": 33}
